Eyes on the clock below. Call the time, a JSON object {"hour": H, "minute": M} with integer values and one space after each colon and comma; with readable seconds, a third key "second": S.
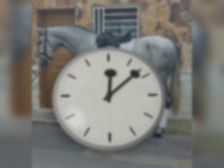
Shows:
{"hour": 12, "minute": 8}
